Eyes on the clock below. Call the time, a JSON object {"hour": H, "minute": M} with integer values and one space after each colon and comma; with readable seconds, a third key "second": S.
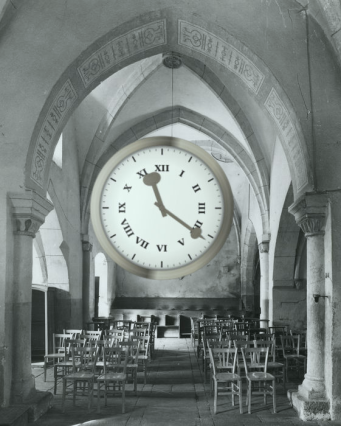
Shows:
{"hour": 11, "minute": 21}
